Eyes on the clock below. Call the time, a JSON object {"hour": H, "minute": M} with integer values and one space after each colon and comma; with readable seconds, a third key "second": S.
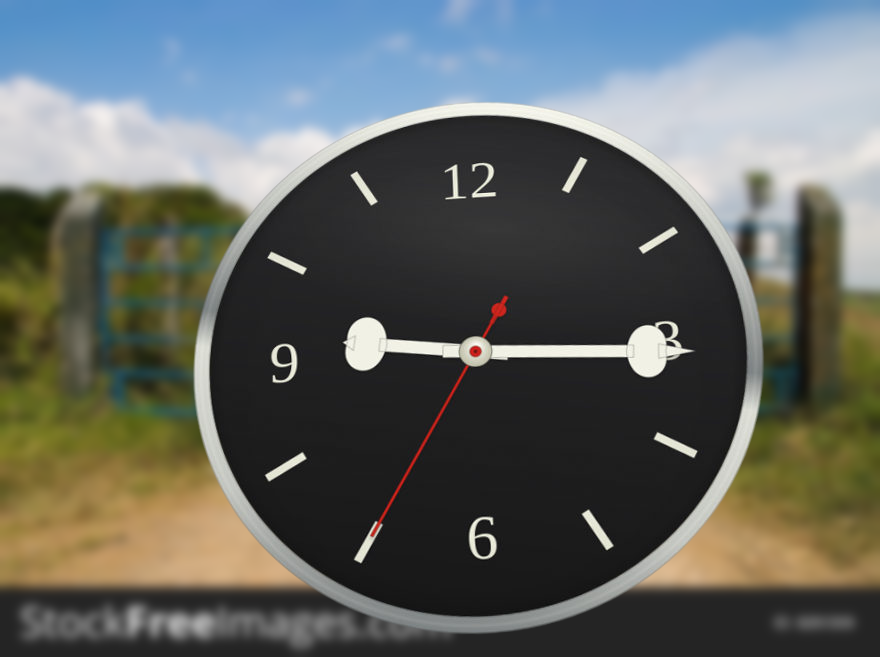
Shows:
{"hour": 9, "minute": 15, "second": 35}
